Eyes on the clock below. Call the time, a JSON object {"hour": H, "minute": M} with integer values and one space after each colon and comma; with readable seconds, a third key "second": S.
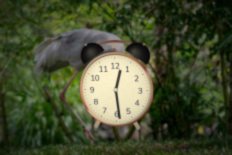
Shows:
{"hour": 12, "minute": 29}
